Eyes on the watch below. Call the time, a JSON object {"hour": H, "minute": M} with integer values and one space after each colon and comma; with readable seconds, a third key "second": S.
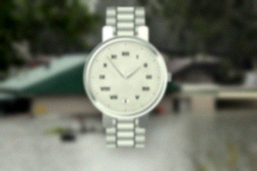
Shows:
{"hour": 1, "minute": 53}
